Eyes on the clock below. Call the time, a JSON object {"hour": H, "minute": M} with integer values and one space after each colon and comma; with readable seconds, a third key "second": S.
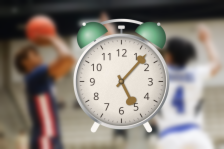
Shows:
{"hour": 5, "minute": 7}
